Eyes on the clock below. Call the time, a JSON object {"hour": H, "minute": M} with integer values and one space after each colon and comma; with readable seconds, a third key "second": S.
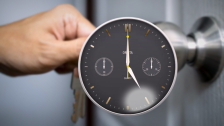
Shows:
{"hour": 5, "minute": 0}
